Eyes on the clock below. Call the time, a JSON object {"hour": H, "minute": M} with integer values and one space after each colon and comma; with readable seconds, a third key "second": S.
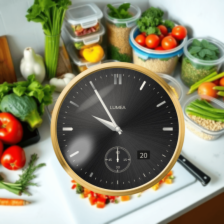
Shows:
{"hour": 9, "minute": 55}
